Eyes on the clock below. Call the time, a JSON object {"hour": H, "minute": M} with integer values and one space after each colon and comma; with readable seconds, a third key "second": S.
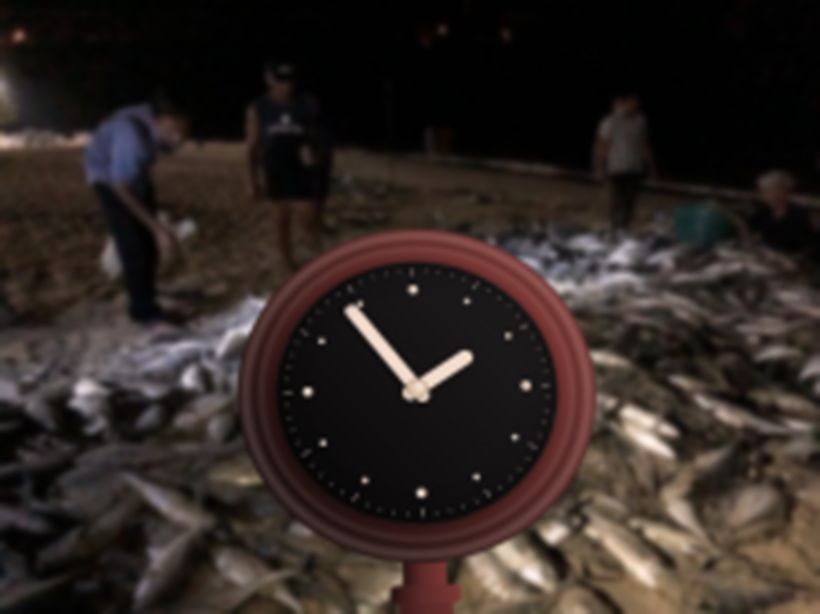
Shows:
{"hour": 1, "minute": 54}
